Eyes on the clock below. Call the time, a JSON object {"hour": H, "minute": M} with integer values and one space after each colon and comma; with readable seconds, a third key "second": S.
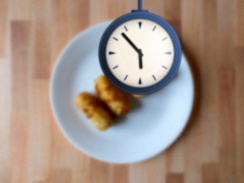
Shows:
{"hour": 5, "minute": 53}
